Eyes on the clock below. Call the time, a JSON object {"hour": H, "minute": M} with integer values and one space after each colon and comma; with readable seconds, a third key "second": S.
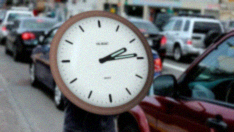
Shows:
{"hour": 2, "minute": 14}
